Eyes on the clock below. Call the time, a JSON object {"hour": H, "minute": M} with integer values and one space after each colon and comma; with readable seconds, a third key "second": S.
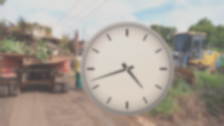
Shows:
{"hour": 4, "minute": 42}
